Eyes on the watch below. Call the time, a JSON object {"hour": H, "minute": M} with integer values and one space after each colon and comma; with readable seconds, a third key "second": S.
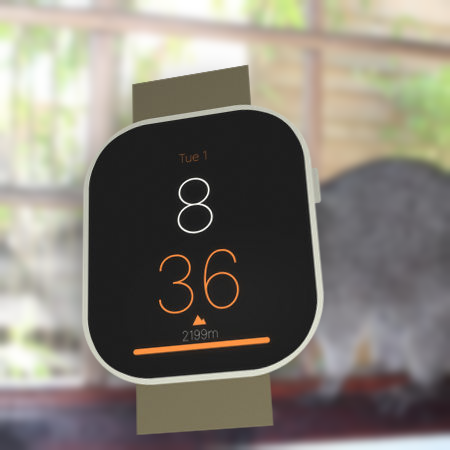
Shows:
{"hour": 8, "minute": 36}
